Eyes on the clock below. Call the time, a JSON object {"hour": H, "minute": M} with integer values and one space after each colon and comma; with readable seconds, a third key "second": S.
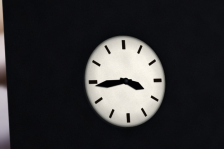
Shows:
{"hour": 3, "minute": 44}
